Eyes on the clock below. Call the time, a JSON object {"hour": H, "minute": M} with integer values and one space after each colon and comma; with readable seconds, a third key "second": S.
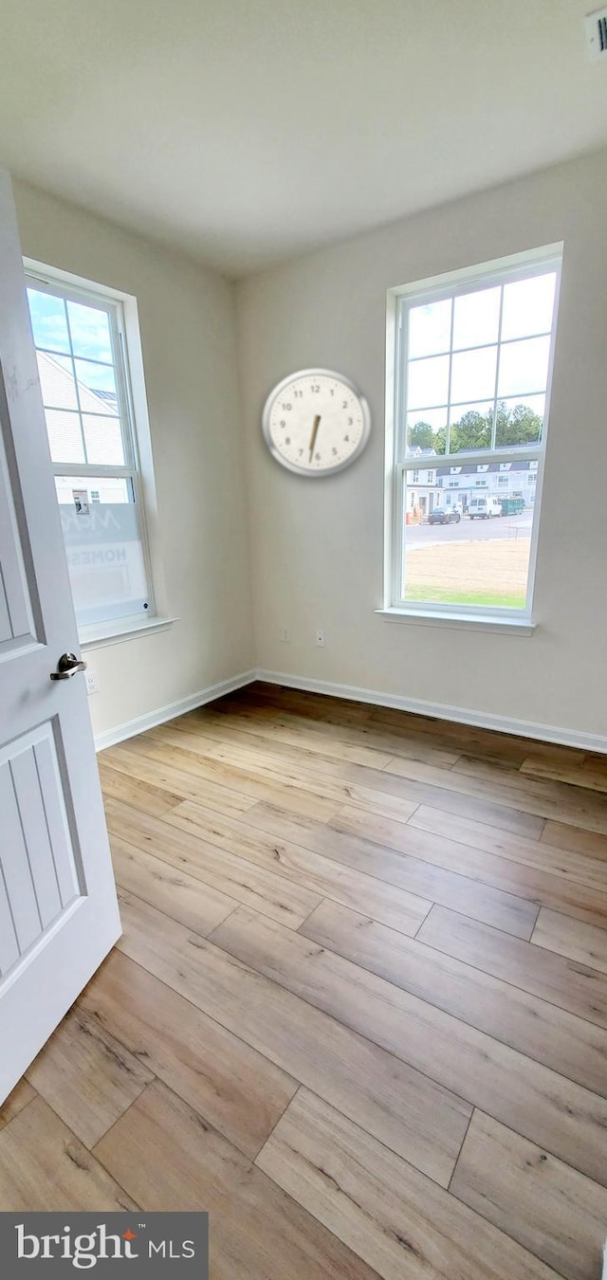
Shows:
{"hour": 6, "minute": 32}
